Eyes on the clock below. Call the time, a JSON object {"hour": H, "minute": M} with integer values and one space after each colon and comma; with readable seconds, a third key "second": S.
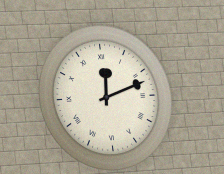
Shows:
{"hour": 12, "minute": 12}
